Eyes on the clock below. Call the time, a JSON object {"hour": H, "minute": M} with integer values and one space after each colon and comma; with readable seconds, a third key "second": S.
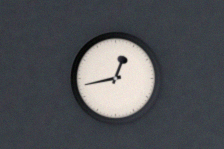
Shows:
{"hour": 12, "minute": 43}
